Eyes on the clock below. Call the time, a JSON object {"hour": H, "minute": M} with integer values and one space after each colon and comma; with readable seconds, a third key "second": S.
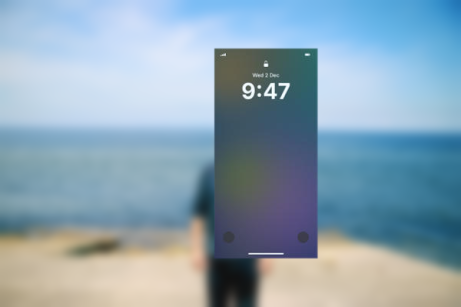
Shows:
{"hour": 9, "minute": 47}
